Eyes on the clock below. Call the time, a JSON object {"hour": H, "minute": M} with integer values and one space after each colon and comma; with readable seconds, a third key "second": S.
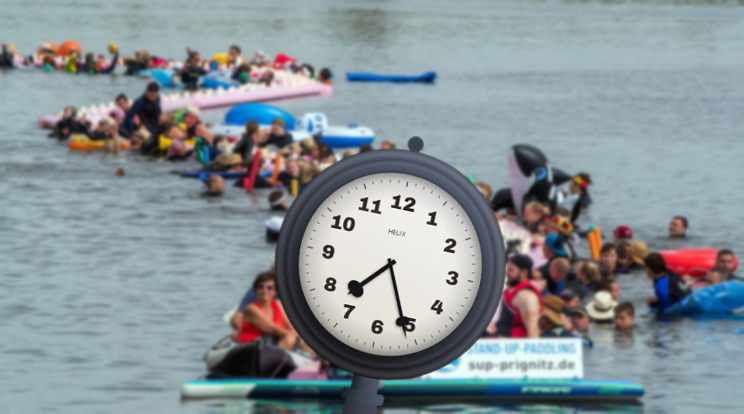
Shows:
{"hour": 7, "minute": 26}
